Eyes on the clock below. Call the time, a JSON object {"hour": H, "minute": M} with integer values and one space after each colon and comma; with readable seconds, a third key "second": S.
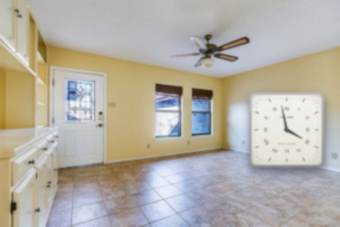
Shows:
{"hour": 3, "minute": 58}
